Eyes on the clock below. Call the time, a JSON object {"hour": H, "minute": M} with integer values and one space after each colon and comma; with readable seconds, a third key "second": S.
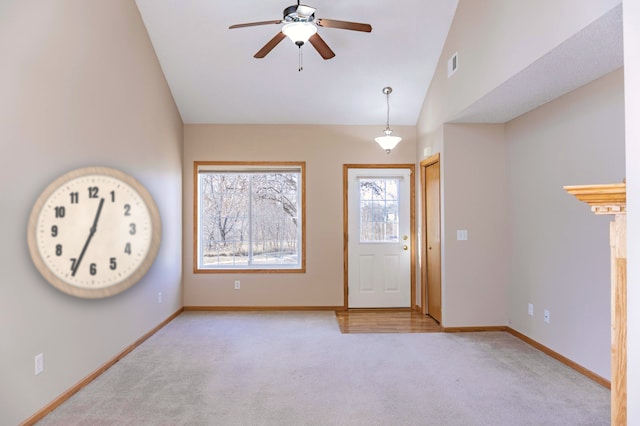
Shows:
{"hour": 12, "minute": 34}
